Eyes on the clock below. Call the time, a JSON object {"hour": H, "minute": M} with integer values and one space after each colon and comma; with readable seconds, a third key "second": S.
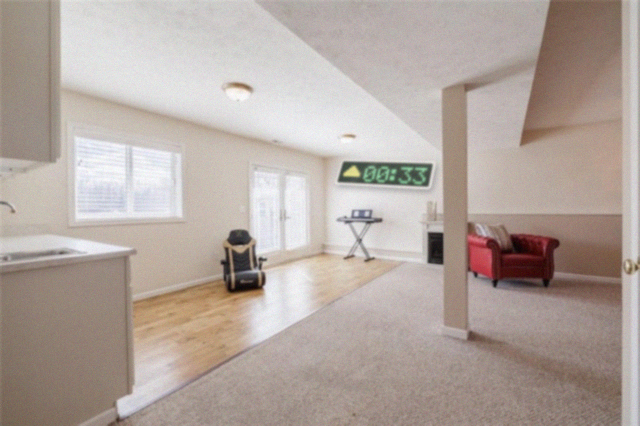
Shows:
{"hour": 0, "minute": 33}
